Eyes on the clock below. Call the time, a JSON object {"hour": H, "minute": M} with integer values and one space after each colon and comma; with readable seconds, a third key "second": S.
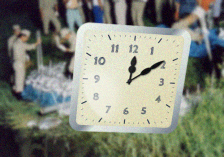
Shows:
{"hour": 12, "minute": 9}
